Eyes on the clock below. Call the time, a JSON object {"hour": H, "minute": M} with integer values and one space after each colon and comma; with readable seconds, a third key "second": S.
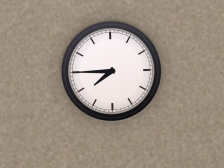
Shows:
{"hour": 7, "minute": 45}
